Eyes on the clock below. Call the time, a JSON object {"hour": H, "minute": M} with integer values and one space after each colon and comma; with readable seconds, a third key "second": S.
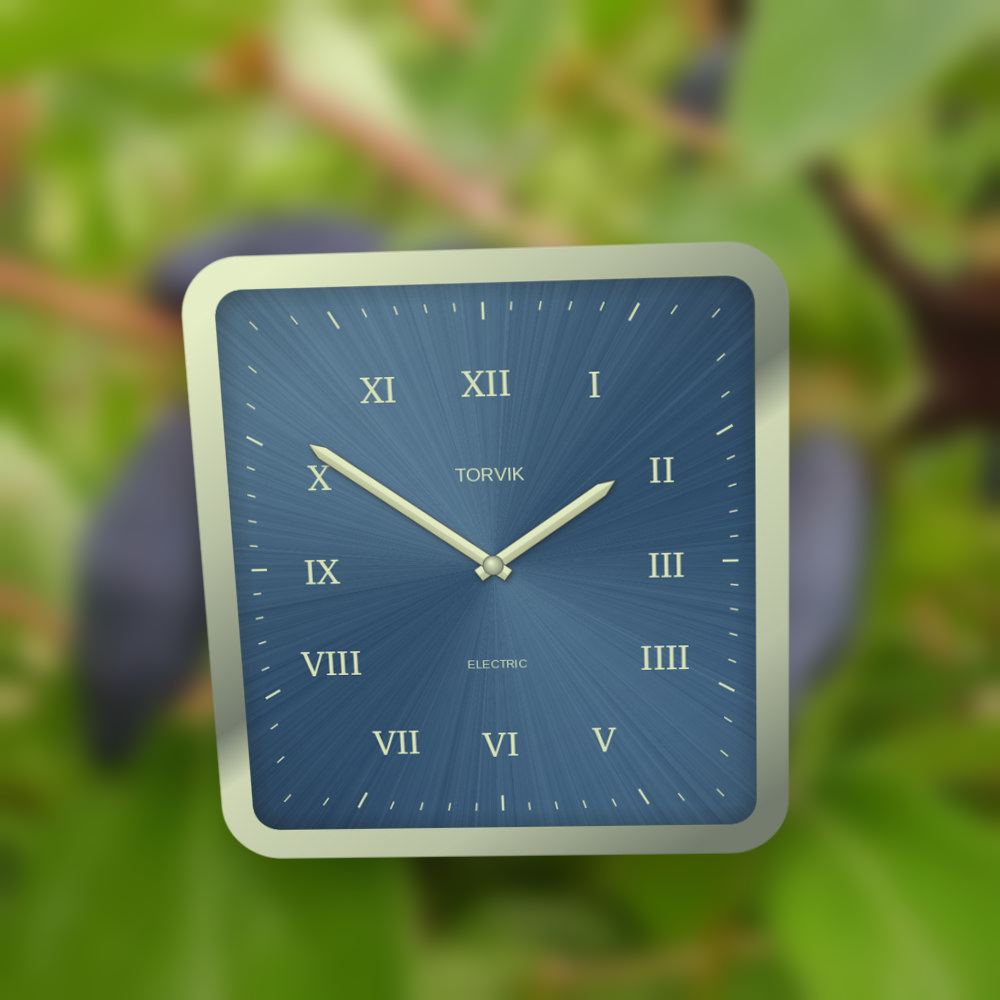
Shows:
{"hour": 1, "minute": 51}
